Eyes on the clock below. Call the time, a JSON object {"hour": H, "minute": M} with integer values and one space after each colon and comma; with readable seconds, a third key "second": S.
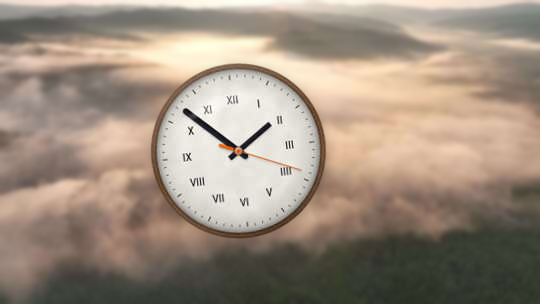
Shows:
{"hour": 1, "minute": 52, "second": 19}
